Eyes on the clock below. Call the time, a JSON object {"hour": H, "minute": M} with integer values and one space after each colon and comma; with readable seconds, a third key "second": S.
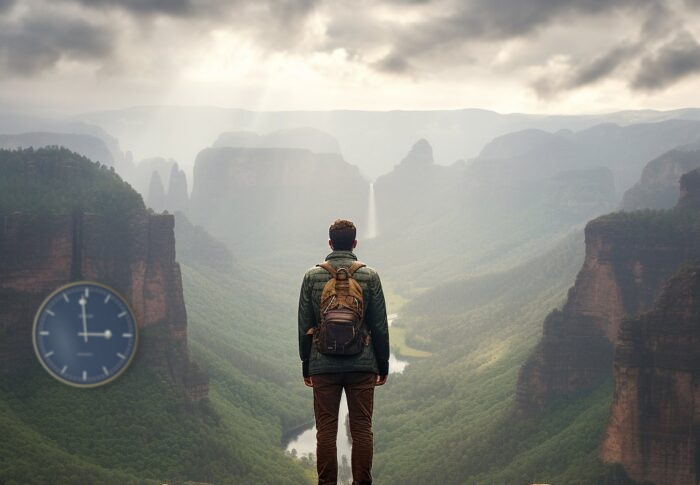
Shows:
{"hour": 2, "minute": 59}
